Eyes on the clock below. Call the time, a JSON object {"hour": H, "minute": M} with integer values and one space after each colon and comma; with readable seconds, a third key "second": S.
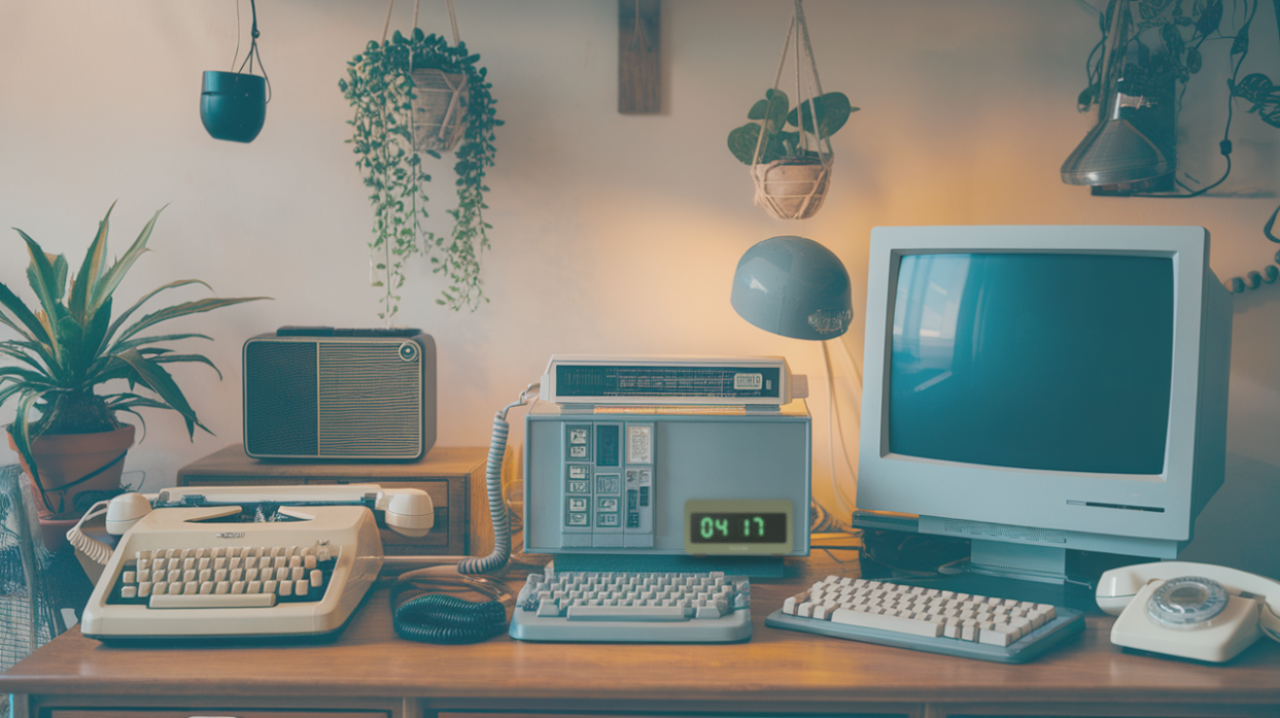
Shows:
{"hour": 4, "minute": 17}
